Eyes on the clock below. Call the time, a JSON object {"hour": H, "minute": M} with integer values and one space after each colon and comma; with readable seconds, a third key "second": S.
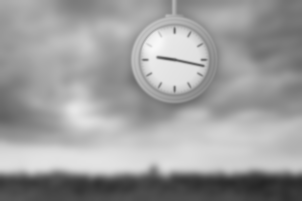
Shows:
{"hour": 9, "minute": 17}
